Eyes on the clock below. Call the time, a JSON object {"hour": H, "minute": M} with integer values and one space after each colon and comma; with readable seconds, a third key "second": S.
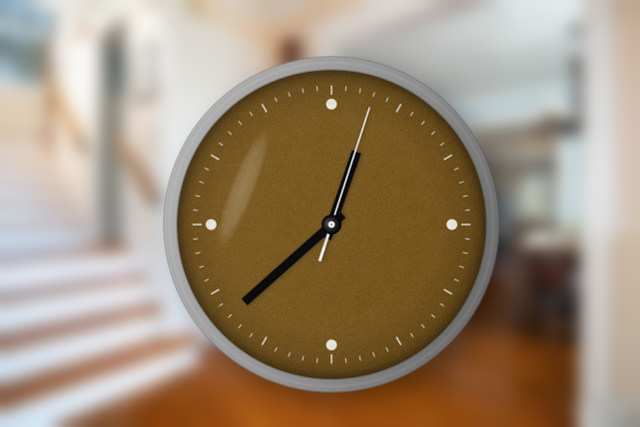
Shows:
{"hour": 12, "minute": 38, "second": 3}
